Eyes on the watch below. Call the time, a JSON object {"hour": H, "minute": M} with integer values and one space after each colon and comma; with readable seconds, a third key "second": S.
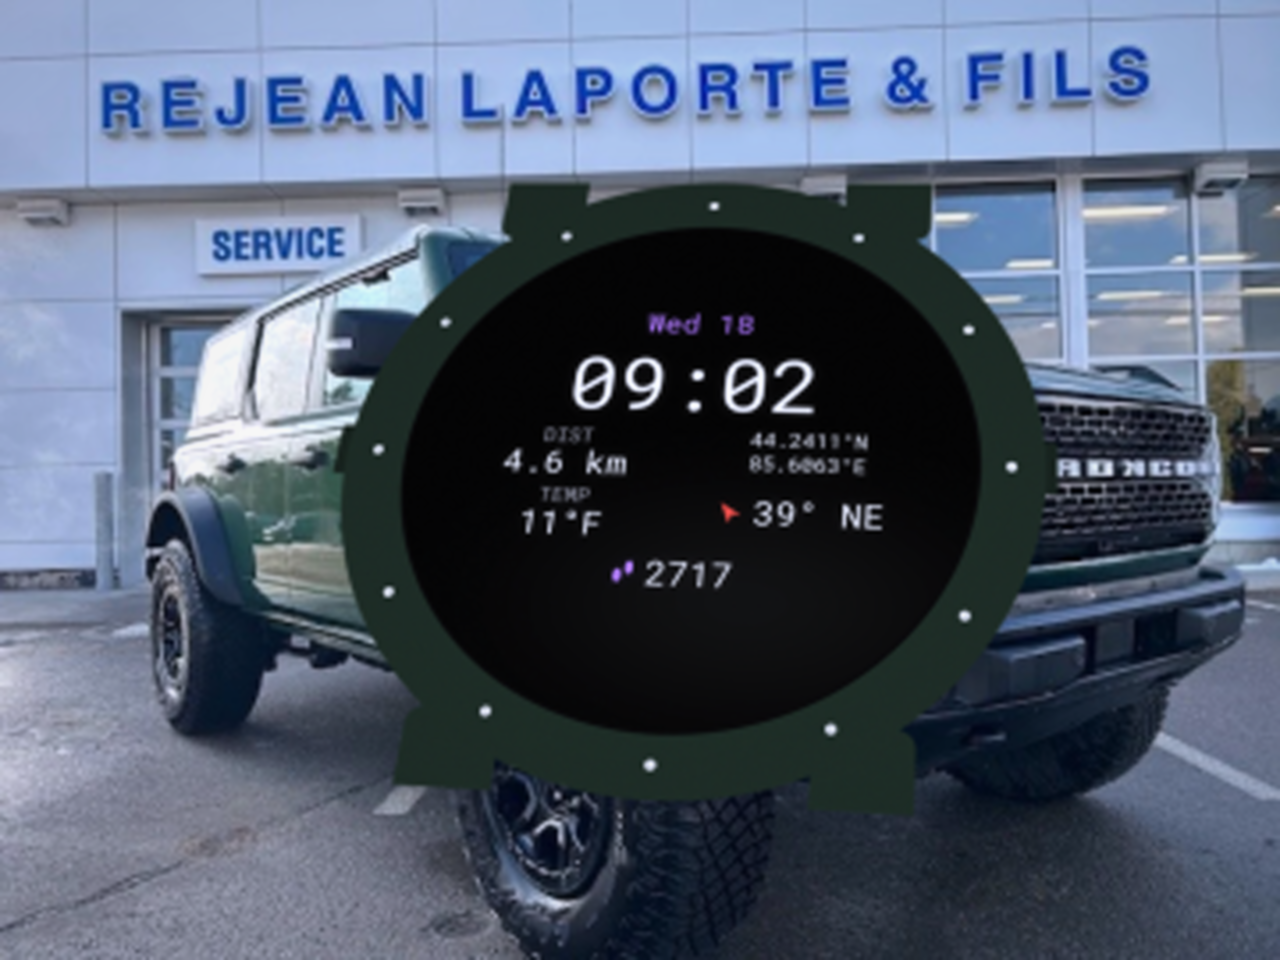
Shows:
{"hour": 9, "minute": 2}
